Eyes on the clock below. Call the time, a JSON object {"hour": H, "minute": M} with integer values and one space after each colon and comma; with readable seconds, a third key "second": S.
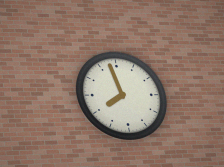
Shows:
{"hour": 7, "minute": 58}
